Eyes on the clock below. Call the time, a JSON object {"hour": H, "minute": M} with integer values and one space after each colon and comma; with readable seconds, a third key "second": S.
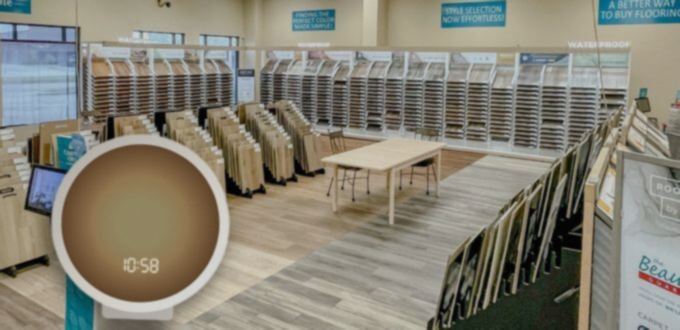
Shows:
{"hour": 10, "minute": 58}
